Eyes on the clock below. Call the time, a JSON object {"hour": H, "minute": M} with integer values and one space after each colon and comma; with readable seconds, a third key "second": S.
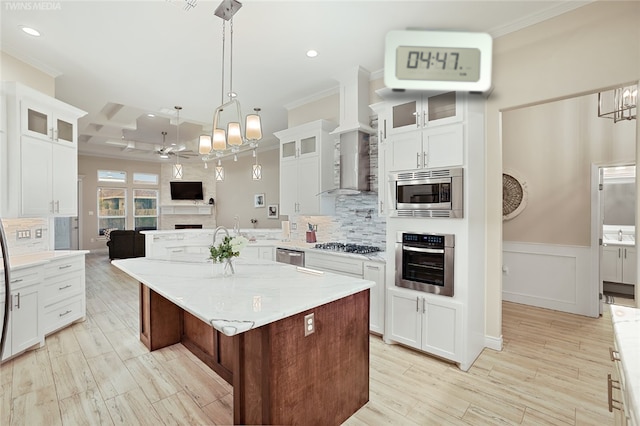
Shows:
{"hour": 4, "minute": 47}
